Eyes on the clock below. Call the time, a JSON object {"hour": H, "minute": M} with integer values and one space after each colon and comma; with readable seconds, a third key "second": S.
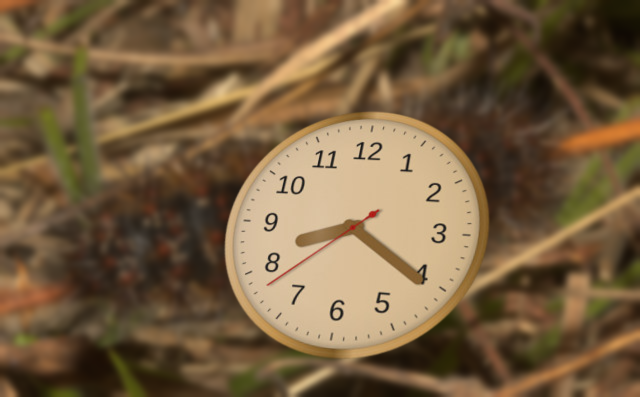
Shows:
{"hour": 8, "minute": 20, "second": 38}
